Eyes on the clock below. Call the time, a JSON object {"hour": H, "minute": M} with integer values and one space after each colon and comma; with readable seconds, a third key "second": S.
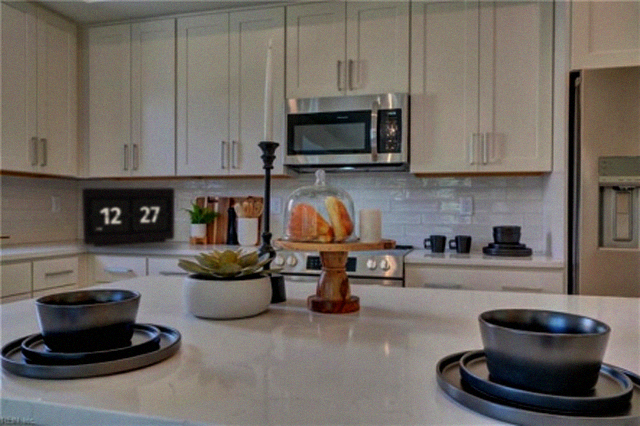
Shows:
{"hour": 12, "minute": 27}
